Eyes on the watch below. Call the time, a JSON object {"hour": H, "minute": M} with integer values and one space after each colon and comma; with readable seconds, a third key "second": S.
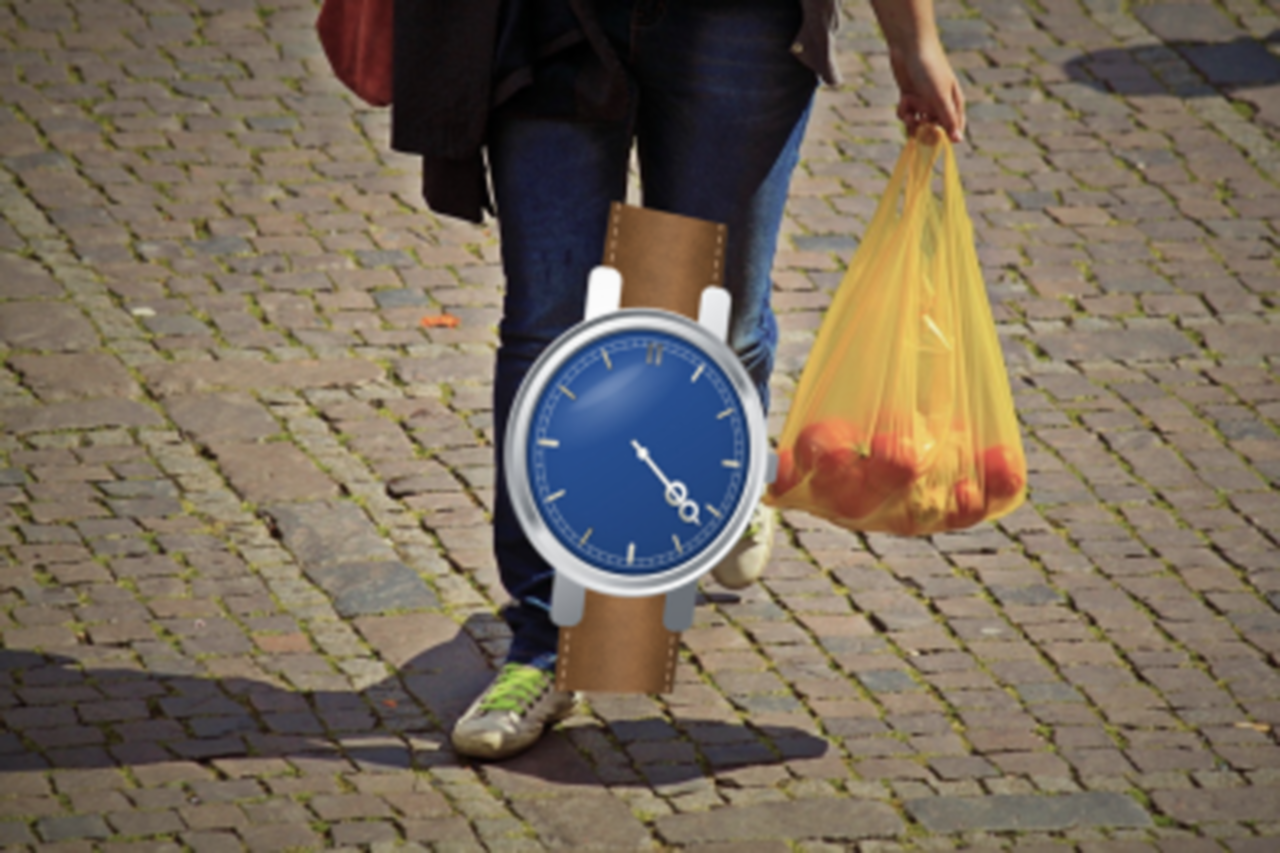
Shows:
{"hour": 4, "minute": 22}
